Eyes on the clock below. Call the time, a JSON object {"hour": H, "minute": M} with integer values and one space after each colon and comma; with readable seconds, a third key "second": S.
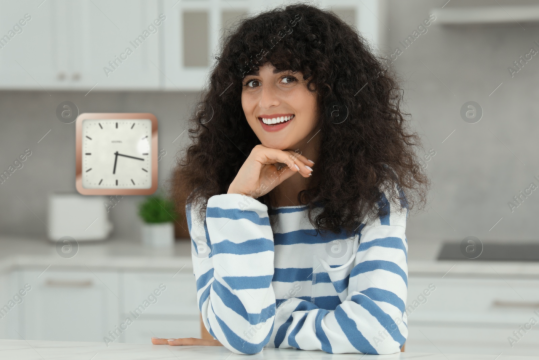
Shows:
{"hour": 6, "minute": 17}
